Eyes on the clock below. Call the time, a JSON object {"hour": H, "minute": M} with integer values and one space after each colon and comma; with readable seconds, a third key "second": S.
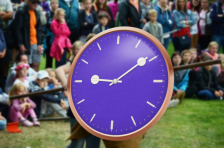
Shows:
{"hour": 9, "minute": 9}
